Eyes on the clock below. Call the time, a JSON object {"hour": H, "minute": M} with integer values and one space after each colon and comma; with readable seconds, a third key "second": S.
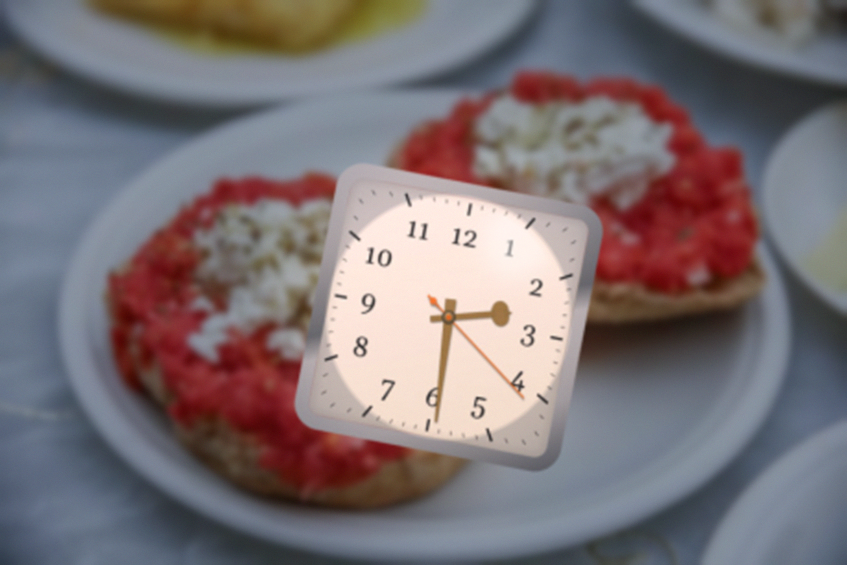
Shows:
{"hour": 2, "minute": 29, "second": 21}
